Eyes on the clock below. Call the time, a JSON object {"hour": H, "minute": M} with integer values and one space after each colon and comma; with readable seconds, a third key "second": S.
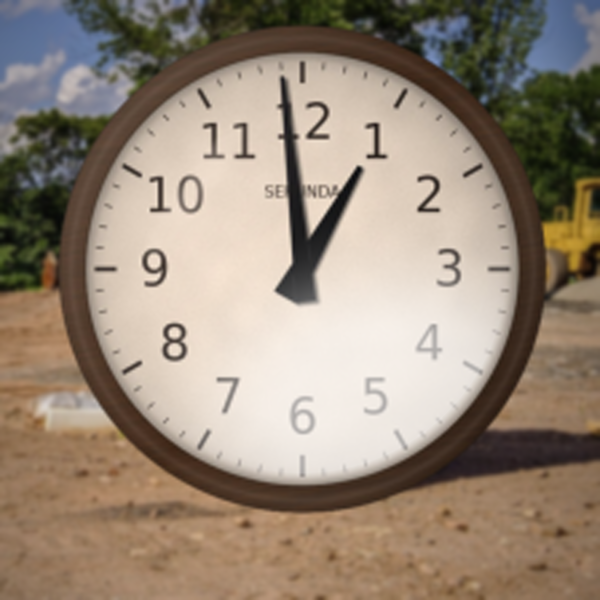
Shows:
{"hour": 12, "minute": 59}
